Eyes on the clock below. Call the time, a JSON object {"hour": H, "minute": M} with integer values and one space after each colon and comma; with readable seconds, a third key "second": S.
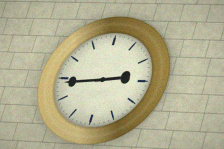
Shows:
{"hour": 2, "minute": 44}
